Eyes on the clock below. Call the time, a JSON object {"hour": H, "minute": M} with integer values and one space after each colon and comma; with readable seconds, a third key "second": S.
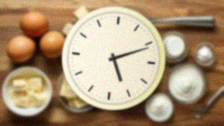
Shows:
{"hour": 5, "minute": 11}
